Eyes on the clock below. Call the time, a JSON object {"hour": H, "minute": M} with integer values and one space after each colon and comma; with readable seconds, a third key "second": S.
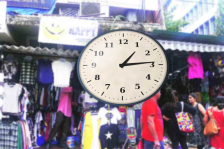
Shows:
{"hour": 1, "minute": 14}
